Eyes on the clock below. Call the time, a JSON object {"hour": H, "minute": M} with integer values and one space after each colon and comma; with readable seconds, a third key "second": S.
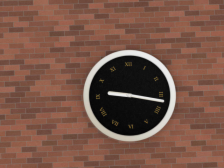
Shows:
{"hour": 9, "minute": 17}
